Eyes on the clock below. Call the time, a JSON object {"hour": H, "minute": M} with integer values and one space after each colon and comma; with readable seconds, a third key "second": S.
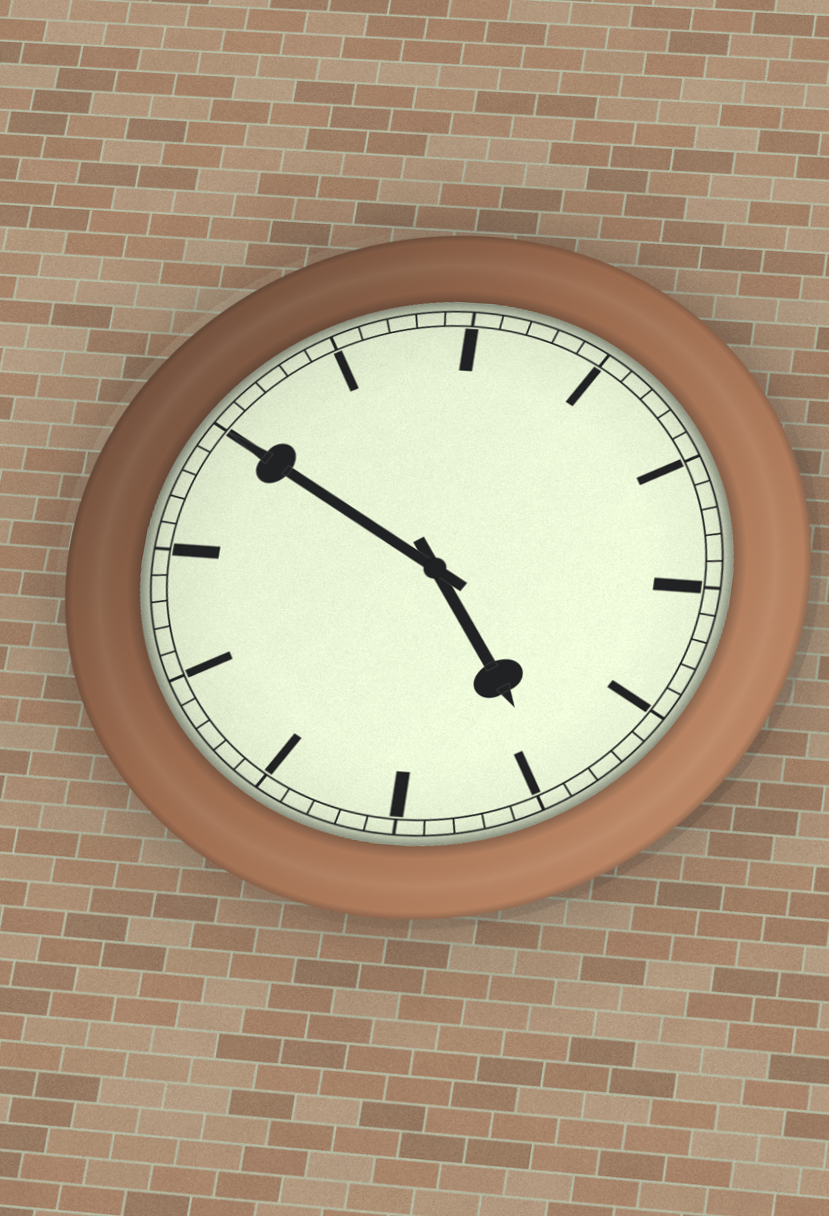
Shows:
{"hour": 4, "minute": 50}
